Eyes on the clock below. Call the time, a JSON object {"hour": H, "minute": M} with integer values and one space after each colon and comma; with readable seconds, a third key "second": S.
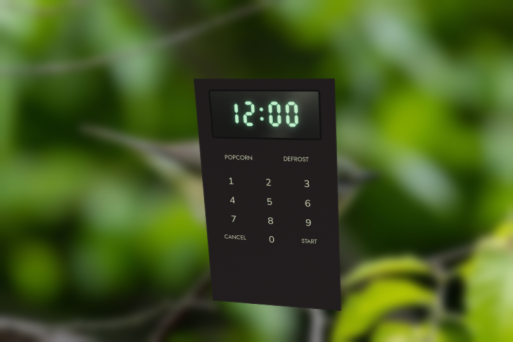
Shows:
{"hour": 12, "minute": 0}
